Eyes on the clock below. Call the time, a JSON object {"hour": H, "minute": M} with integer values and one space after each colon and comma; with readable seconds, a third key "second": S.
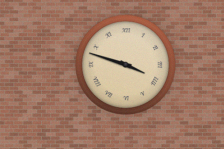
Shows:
{"hour": 3, "minute": 48}
